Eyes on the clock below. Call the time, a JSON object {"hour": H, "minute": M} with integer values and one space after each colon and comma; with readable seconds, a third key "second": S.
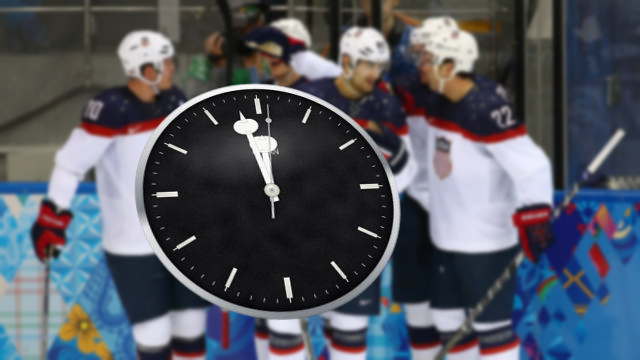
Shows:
{"hour": 11, "minute": 58, "second": 1}
